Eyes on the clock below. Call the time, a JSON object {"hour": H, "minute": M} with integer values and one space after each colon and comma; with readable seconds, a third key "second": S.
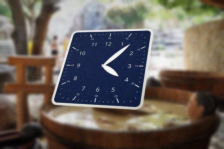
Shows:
{"hour": 4, "minute": 7}
